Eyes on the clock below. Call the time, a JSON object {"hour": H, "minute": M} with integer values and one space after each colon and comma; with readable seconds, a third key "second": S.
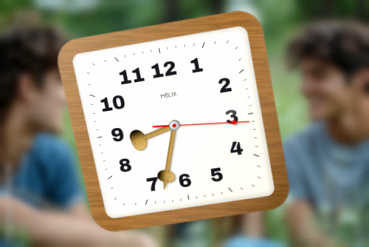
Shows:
{"hour": 8, "minute": 33, "second": 16}
